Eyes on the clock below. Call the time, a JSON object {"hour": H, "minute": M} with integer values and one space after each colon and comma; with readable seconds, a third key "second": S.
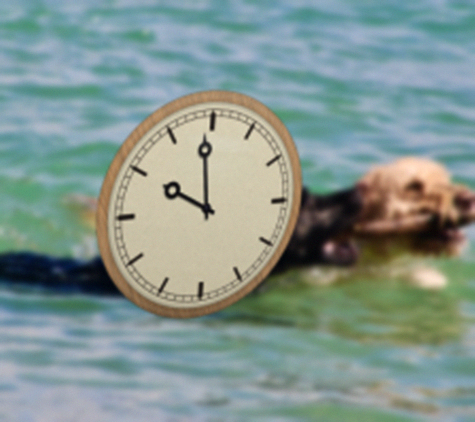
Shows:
{"hour": 9, "minute": 59}
